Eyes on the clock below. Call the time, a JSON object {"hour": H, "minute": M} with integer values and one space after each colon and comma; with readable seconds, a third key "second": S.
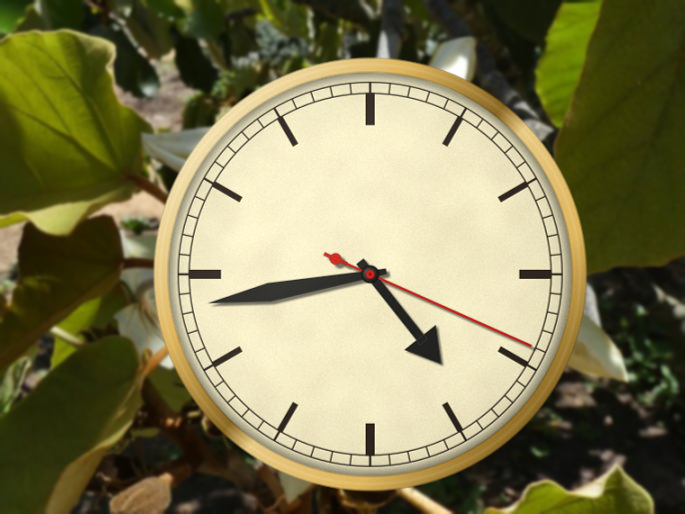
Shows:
{"hour": 4, "minute": 43, "second": 19}
